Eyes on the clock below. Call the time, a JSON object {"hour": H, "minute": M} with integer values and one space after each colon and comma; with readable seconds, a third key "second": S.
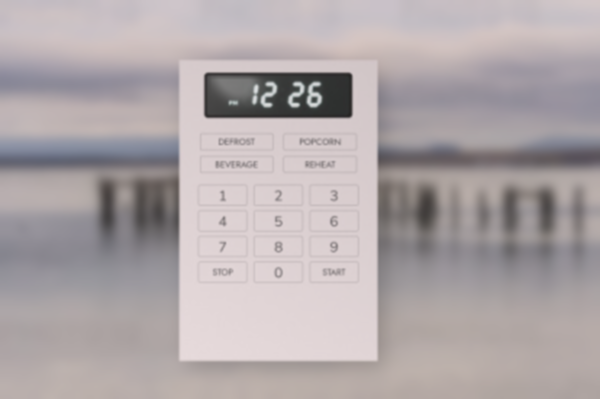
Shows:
{"hour": 12, "minute": 26}
